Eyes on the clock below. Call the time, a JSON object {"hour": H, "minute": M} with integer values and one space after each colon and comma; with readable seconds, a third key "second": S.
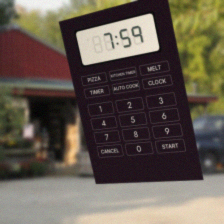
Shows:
{"hour": 7, "minute": 59}
